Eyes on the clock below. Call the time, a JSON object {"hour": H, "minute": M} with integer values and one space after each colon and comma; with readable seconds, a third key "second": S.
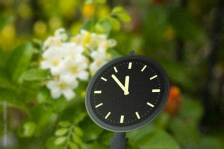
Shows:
{"hour": 11, "minute": 53}
